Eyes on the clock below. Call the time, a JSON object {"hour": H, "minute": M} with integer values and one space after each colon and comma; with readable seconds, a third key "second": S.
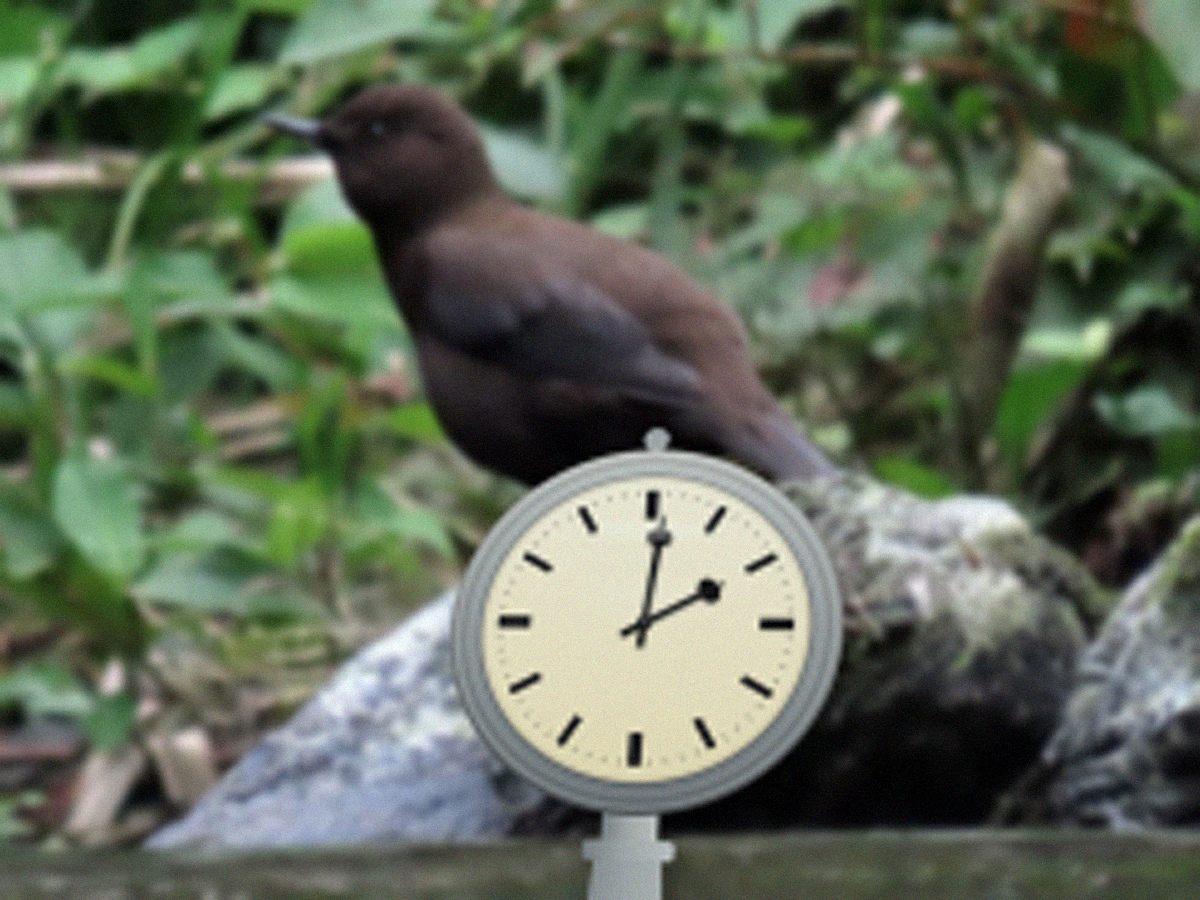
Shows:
{"hour": 2, "minute": 1}
